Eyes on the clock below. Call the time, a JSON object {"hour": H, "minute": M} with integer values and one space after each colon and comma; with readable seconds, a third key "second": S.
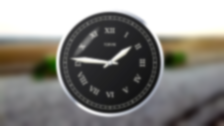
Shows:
{"hour": 1, "minute": 46}
